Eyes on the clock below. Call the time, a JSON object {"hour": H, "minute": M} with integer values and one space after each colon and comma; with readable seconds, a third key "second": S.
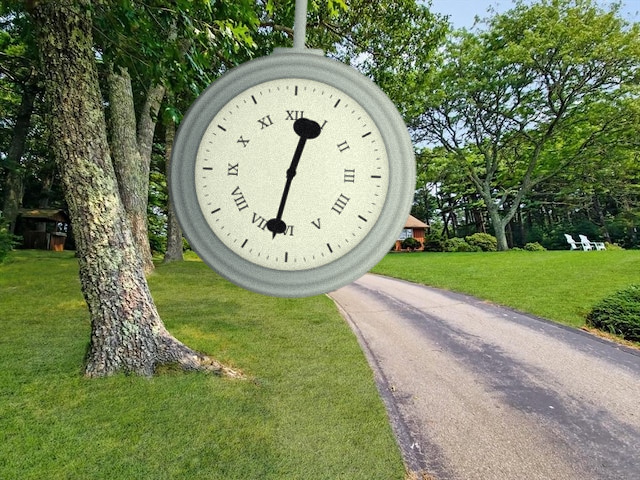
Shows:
{"hour": 12, "minute": 32}
